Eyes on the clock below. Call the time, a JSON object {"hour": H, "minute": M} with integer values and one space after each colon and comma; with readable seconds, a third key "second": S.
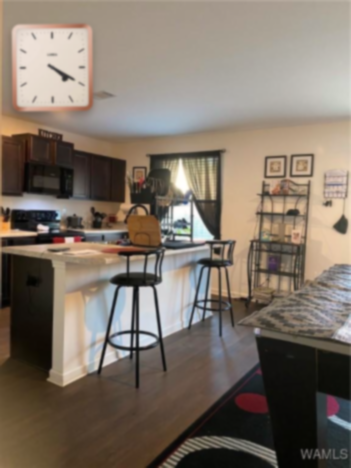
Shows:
{"hour": 4, "minute": 20}
